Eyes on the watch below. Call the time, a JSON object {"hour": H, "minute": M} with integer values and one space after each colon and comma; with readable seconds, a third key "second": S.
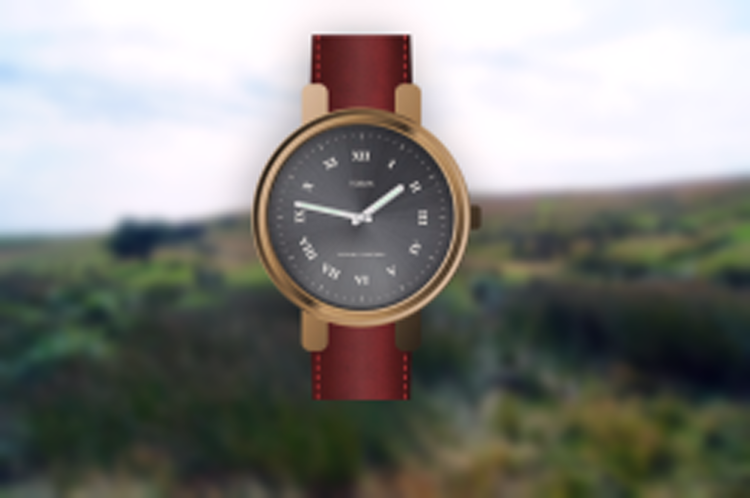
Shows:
{"hour": 1, "minute": 47}
